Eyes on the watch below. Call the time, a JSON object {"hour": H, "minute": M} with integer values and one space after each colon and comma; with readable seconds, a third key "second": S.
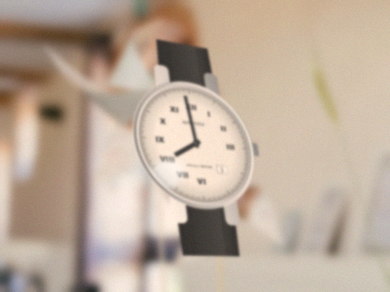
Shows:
{"hour": 7, "minute": 59}
